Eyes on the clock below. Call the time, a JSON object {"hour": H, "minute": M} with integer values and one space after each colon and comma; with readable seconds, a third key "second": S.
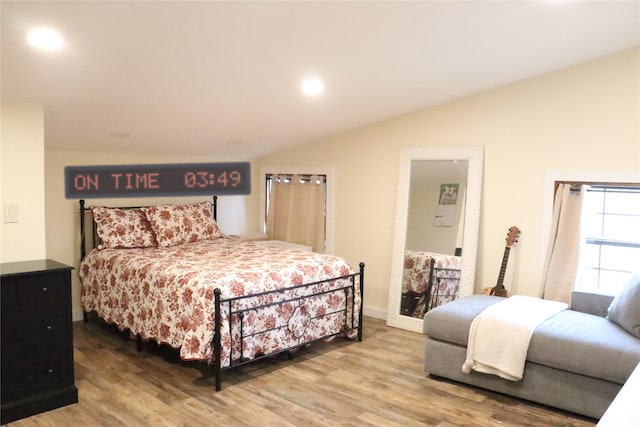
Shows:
{"hour": 3, "minute": 49}
